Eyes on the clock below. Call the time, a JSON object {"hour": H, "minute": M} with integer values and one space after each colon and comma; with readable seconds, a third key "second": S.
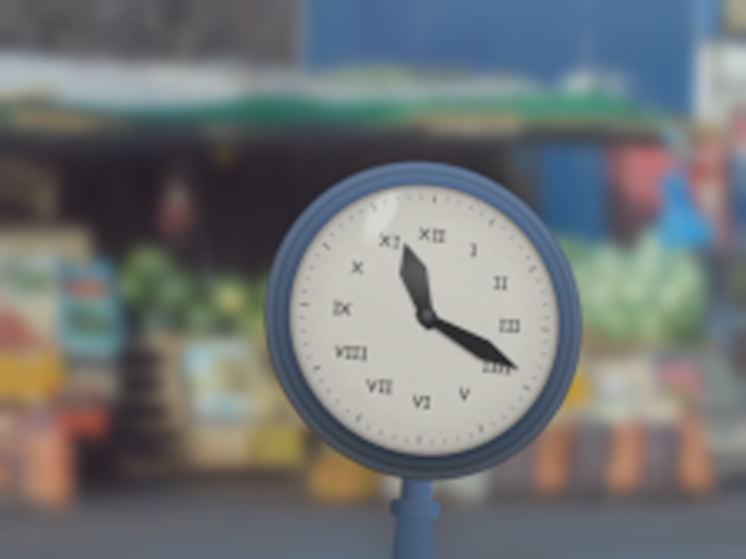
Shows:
{"hour": 11, "minute": 19}
